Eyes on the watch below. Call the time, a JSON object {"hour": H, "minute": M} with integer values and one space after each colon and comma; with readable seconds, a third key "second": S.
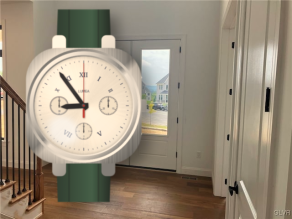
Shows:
{"hour": 8, "minute": 54}
